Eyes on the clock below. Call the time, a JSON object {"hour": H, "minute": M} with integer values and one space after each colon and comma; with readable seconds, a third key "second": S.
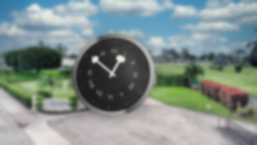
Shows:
{"hour": 12, "minute": 51}
